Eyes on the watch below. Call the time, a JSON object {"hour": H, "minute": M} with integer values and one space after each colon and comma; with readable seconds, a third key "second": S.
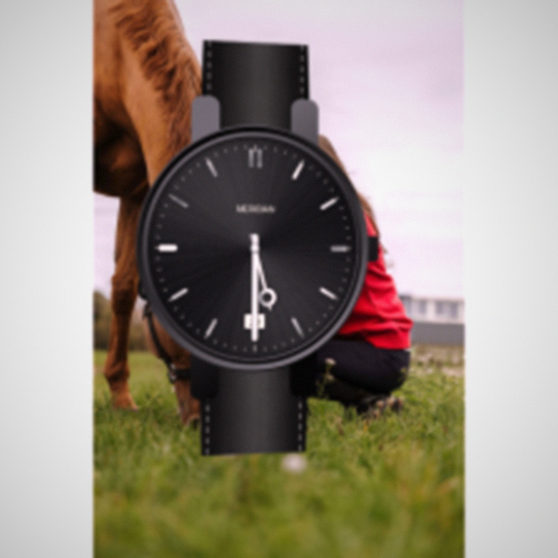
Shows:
{"hour": 5, "minute": 30}
